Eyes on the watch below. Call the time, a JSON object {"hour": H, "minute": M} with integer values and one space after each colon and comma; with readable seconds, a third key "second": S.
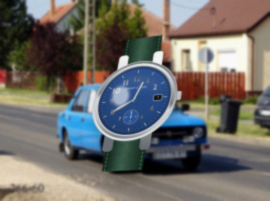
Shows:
{"hour": 12, "minute": 40}
